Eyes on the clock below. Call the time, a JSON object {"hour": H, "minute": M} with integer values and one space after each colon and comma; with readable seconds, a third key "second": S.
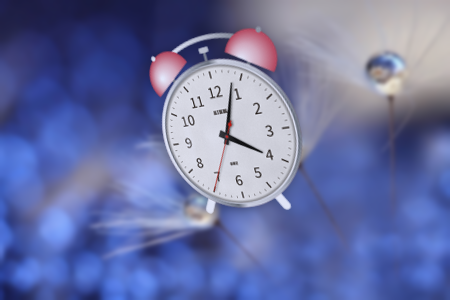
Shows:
{"hour": 4, "minute": 3, "second": 35}
